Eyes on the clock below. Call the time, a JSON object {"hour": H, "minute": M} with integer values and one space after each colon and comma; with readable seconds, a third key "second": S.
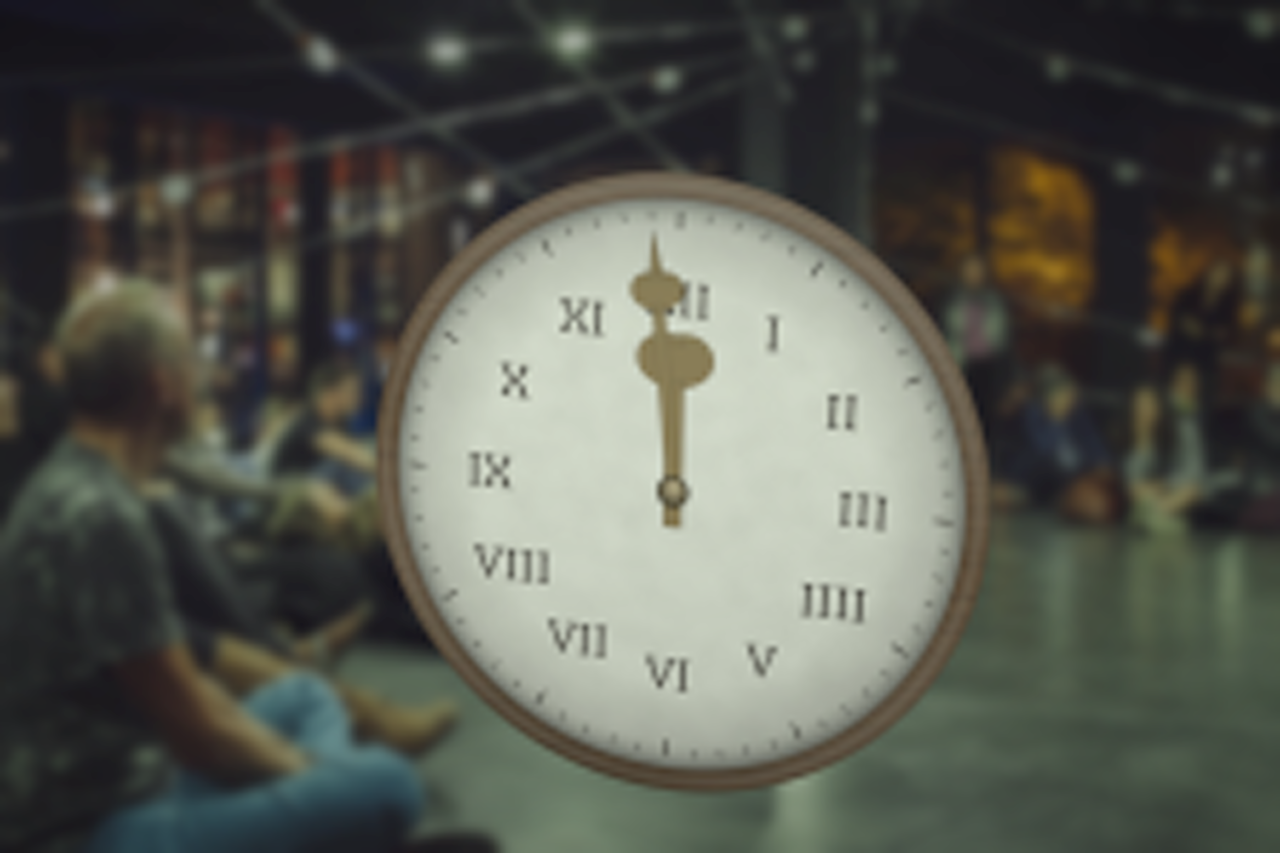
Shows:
{"hour": 11, "minute": 59}
